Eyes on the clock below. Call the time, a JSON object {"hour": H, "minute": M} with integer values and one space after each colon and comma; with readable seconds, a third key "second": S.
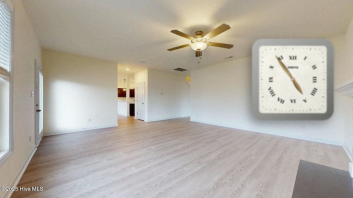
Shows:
{"hour": 4, "minute": 54}
